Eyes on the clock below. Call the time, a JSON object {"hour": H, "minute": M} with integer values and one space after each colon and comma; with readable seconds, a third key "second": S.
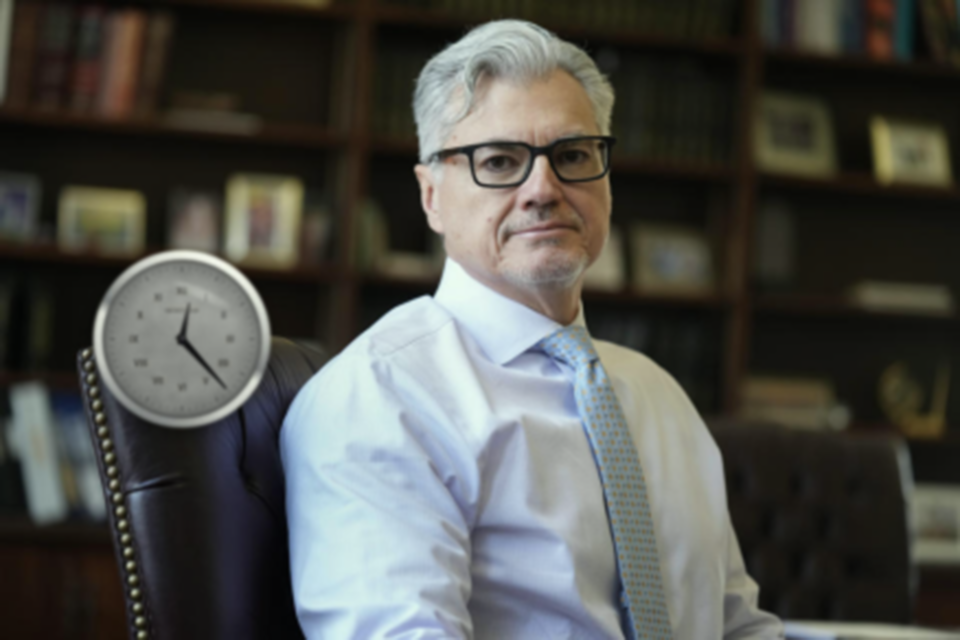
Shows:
{"hour": 12, "minute": 23}
